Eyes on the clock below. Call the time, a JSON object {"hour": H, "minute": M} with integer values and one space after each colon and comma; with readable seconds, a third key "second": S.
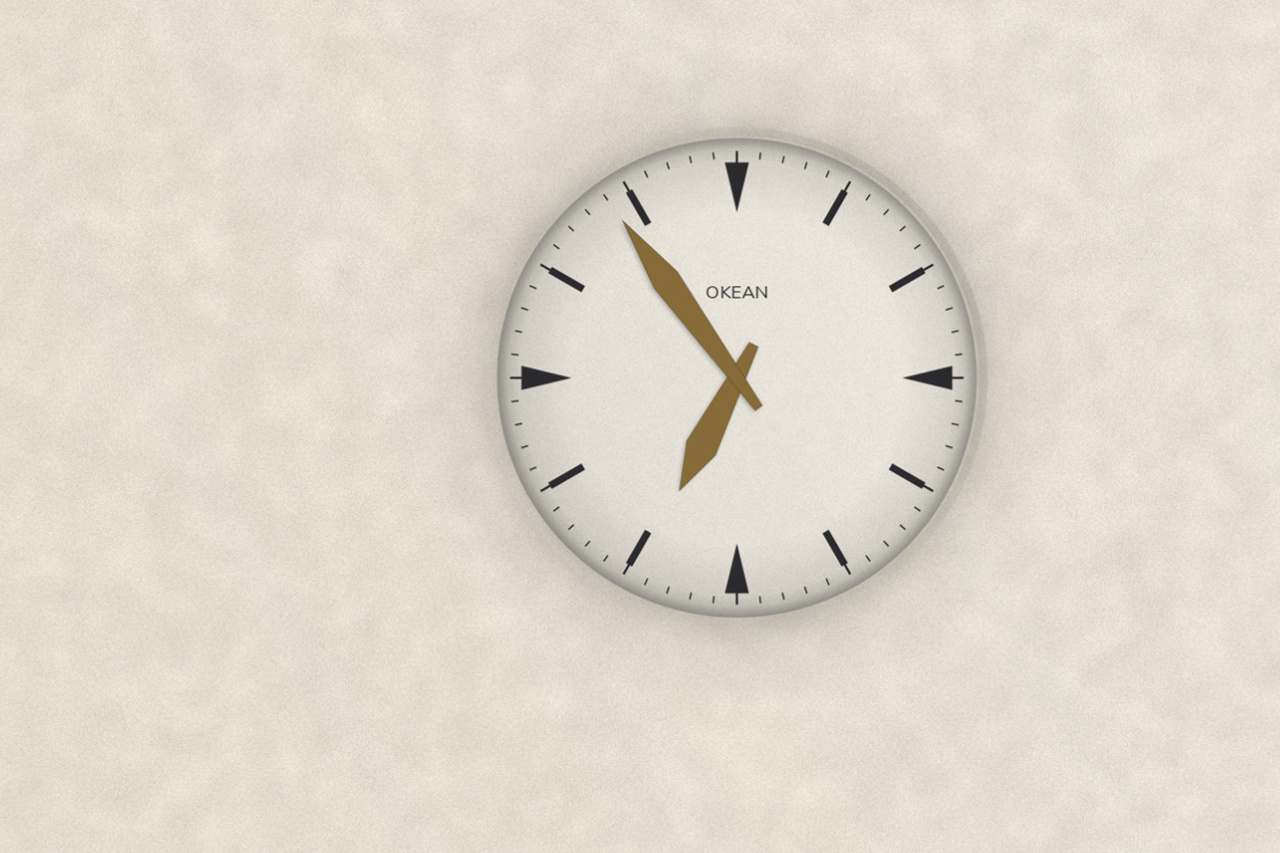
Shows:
{"hour": 6, "minute": 54}
